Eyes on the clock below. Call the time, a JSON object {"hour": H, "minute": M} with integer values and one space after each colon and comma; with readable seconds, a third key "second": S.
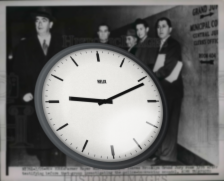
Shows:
{"hour": 9, "minute": 11}
